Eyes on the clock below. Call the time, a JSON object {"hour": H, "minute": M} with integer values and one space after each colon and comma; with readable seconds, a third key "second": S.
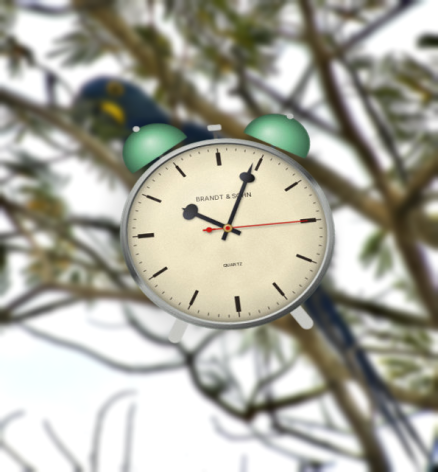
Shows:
{"hour": 10, "minute": 4, "second": 15}
